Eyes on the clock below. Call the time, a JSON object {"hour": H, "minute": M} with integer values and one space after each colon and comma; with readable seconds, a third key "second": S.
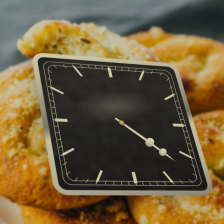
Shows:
{"hour": 4, "minute": 22}
